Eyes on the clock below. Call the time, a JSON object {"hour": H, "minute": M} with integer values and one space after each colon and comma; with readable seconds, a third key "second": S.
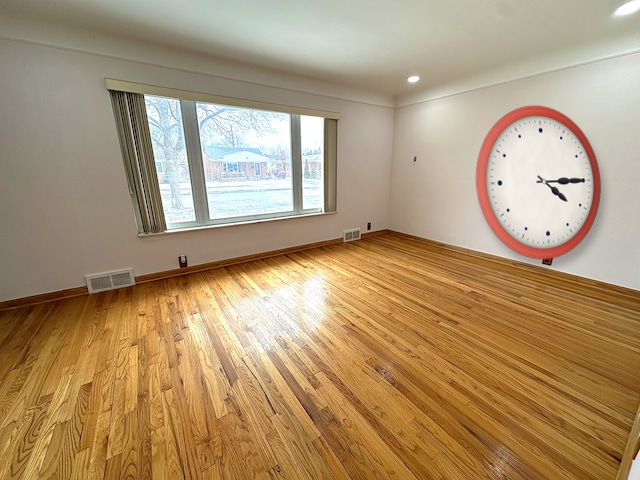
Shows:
{"hour": 4, "minute": 15}
